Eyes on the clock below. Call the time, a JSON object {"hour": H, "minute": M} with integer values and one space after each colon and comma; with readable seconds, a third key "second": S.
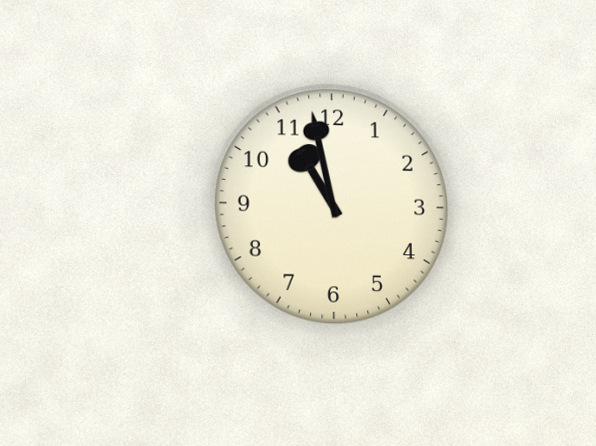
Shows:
{"hour": 10, "minute": 58}
